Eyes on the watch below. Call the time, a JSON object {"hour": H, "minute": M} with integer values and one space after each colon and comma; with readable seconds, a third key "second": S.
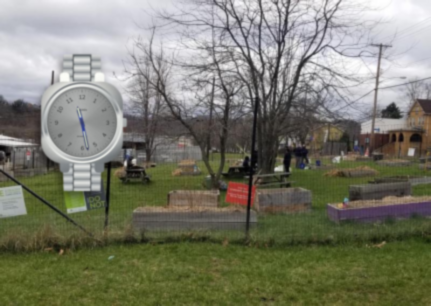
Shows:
{"hour": 11, "minute": 28}
